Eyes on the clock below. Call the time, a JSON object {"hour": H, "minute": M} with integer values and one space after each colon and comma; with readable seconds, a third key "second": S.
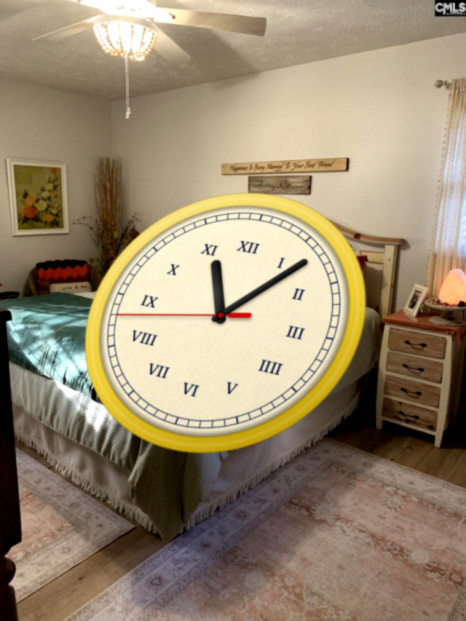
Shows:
{"hour": 11, "minute": 6, "second": 43}
